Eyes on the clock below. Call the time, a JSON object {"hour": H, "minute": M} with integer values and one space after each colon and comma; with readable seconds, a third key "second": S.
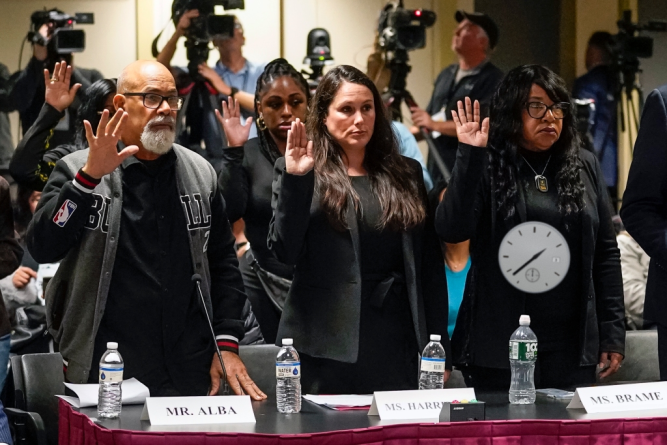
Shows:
{"hour": 1, "minute": 38}
